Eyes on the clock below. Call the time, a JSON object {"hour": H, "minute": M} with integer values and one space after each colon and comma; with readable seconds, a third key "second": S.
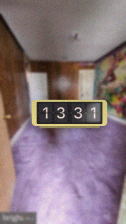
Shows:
{"hour": 13, "minute": 31}
